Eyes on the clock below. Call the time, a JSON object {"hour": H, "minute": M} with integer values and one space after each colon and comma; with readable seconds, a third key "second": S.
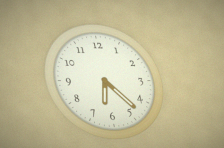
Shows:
{"hour": 6, "minute": 23}
